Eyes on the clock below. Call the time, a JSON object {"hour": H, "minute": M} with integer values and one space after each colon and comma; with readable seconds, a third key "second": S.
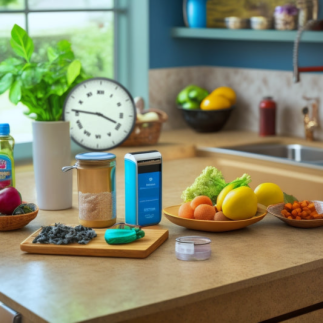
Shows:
{"hour": 3, "minute": 46}
